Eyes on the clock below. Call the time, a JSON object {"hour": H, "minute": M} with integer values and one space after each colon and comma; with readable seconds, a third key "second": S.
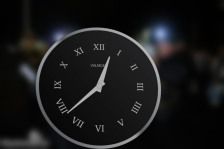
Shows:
{"hour": 12, "minute": 38}
